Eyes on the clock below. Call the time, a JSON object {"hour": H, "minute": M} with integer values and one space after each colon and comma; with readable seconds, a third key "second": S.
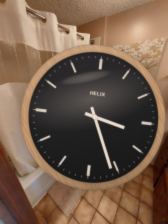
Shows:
{"hour": 3, "minute": 26}
